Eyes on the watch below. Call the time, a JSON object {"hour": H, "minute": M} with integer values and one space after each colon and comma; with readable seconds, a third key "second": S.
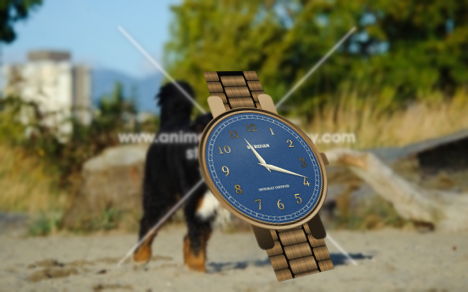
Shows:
{"hour": 11, "minute": 19}
